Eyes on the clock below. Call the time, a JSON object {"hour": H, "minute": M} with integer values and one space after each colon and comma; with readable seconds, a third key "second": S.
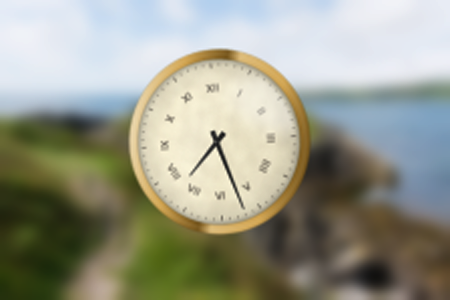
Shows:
{"hour": 7, "minute": 27}
